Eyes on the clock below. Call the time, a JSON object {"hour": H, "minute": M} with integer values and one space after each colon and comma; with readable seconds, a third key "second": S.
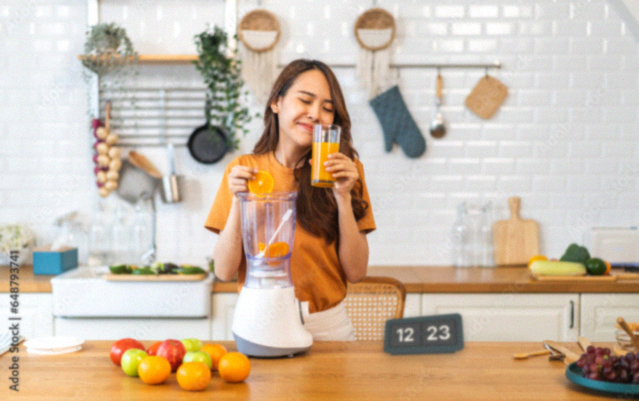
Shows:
{"hour": 12, "minute": 23}
